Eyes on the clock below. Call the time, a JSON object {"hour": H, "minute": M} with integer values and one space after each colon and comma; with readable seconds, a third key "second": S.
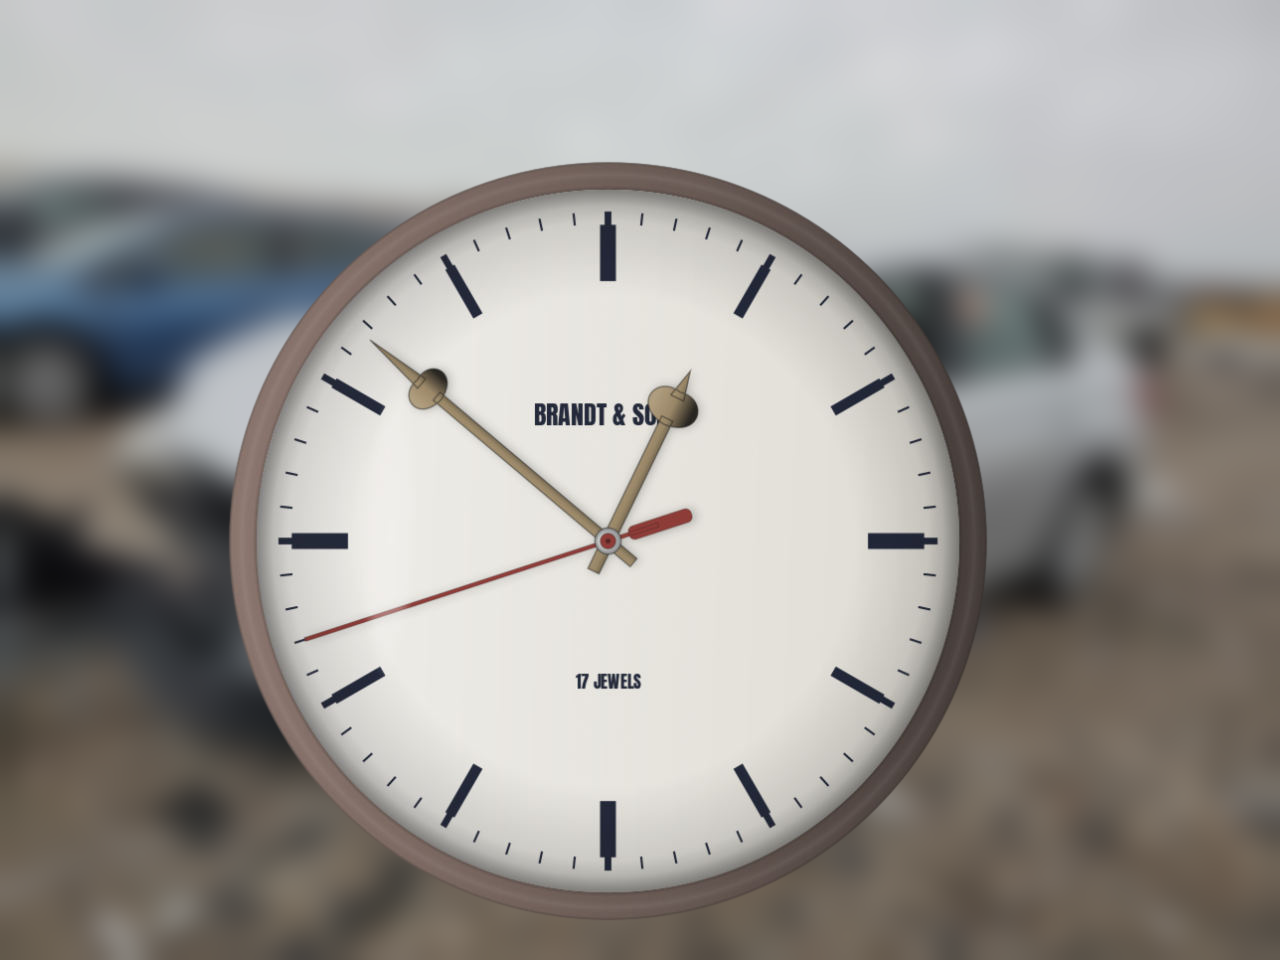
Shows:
{"hour": 12, "minute": 51, "second": 42}
